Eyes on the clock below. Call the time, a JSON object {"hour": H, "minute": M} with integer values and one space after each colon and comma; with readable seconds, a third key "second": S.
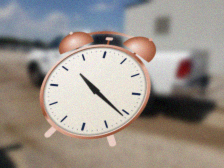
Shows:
{"hour": 10, "minute": 21}
